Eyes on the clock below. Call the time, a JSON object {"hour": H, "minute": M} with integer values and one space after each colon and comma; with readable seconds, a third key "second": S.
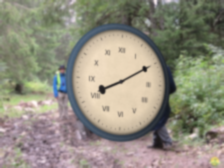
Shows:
{"hour": 8, "minute": 10}
